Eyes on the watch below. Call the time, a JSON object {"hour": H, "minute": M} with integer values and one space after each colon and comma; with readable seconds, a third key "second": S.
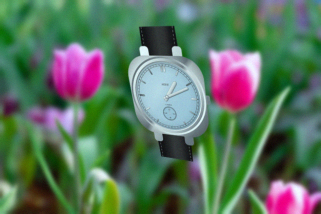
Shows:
{"hour": 1, "minute": 11}
